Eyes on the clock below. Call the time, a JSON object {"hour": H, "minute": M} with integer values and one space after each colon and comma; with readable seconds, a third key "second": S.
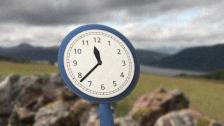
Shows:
{"hour": 11, "minute": 38}
